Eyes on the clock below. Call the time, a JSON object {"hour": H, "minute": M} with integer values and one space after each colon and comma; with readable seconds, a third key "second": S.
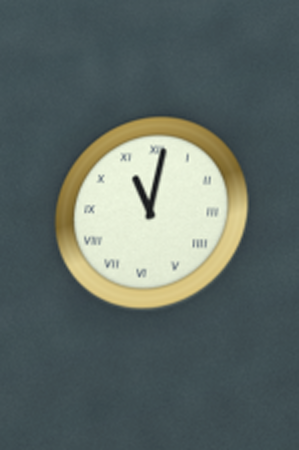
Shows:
{"hour": 11, "minute": 1}
